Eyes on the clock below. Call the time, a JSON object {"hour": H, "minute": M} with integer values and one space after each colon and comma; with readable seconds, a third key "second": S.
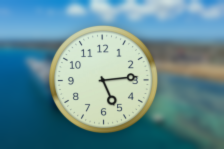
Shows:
{"hour": 5, "minute": 14}
